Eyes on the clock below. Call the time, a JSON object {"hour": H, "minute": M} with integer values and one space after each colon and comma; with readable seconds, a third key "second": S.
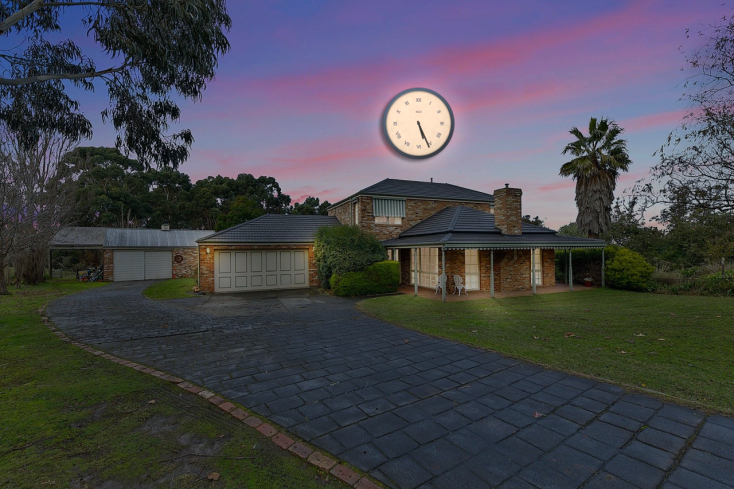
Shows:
{"hour": 5, "minute": 26}
